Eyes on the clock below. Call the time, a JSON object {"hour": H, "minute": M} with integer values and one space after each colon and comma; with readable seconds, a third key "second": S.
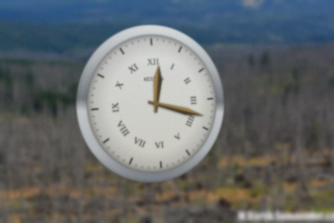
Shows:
{"hour": 12, "minute": 18}
